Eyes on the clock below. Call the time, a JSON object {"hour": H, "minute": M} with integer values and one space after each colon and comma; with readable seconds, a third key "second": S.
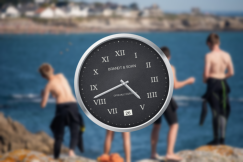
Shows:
{"hour": 4, "minute": 42}
